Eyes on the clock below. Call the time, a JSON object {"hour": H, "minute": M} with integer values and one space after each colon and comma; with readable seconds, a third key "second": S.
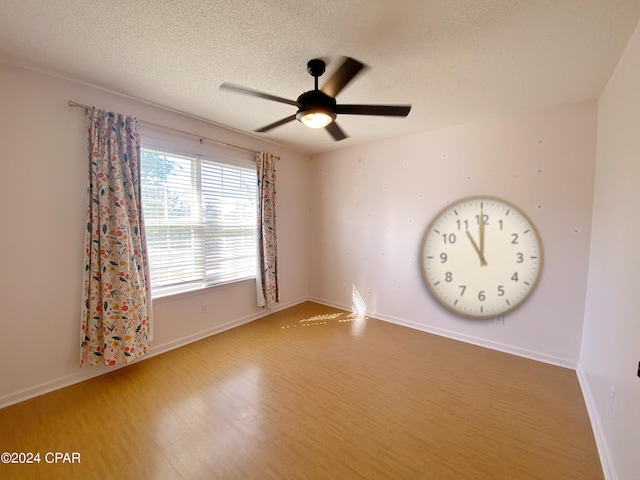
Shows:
{"hour": 11, "minute": 0}
